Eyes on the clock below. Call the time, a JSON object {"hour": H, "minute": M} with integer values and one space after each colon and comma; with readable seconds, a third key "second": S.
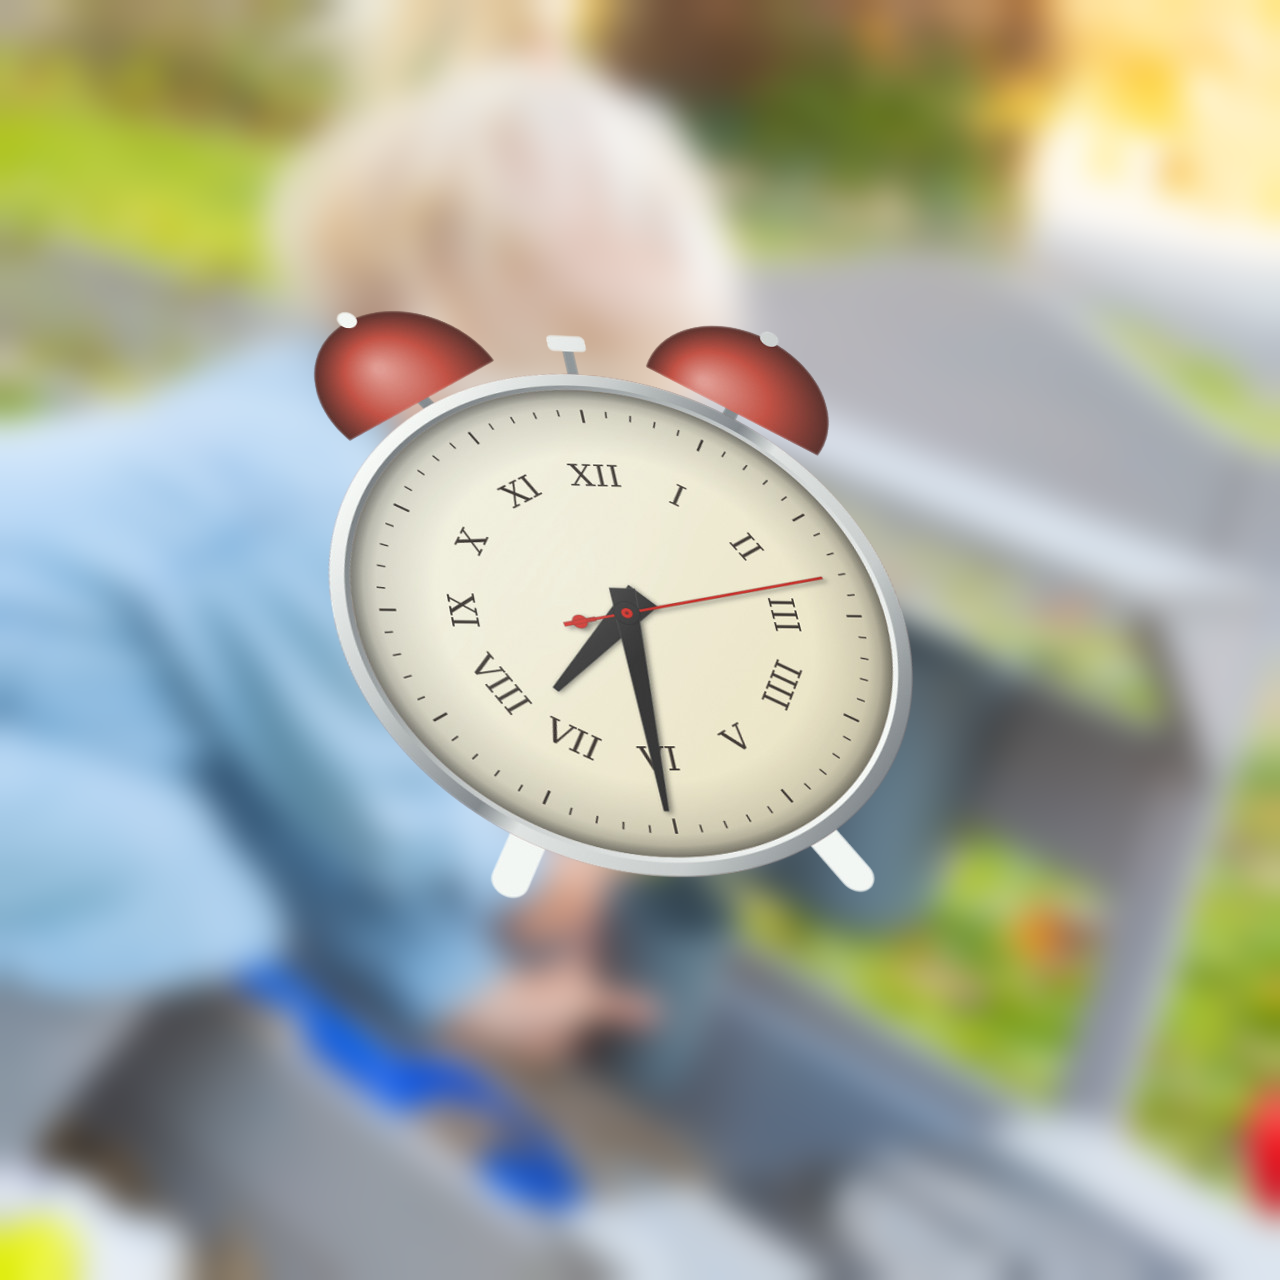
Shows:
{"hour": 7, "minute": 30, "second": 13}
